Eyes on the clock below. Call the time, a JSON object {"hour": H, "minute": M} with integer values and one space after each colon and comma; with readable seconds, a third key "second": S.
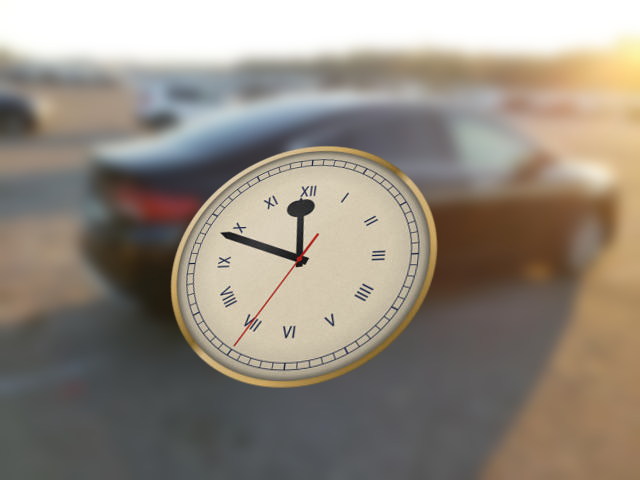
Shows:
{"hour": 11, "minute": 48, "second": 35}
